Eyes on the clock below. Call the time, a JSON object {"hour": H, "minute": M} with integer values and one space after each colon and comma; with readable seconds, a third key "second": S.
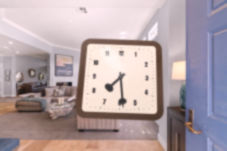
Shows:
{"hour": 7, "minute": 29}
